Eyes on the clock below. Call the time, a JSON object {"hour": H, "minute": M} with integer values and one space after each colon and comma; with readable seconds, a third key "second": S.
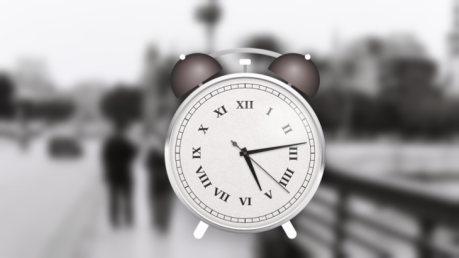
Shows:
{"hour": 5, "minute": 13, "second": 22}
